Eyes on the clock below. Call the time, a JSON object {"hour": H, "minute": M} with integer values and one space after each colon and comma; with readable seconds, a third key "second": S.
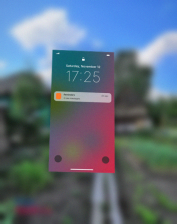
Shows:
{"hour": 17, "minute": 25}
